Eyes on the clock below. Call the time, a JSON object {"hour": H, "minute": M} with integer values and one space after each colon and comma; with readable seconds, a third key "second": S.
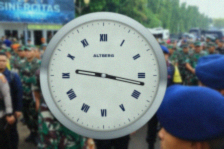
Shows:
{"hour": 9, "minute": 17}
